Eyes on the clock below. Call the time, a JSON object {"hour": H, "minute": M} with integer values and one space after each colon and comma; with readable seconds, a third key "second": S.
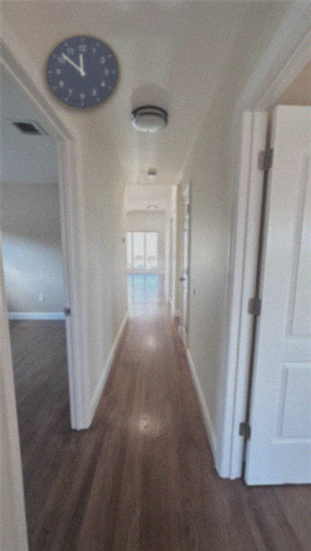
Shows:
{"hour": 11, "minute": 52}
